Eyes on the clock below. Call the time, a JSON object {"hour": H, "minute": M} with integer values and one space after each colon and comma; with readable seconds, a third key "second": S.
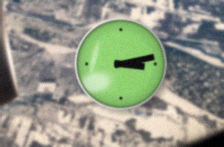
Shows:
{"hour": 3, "minute": 13}
